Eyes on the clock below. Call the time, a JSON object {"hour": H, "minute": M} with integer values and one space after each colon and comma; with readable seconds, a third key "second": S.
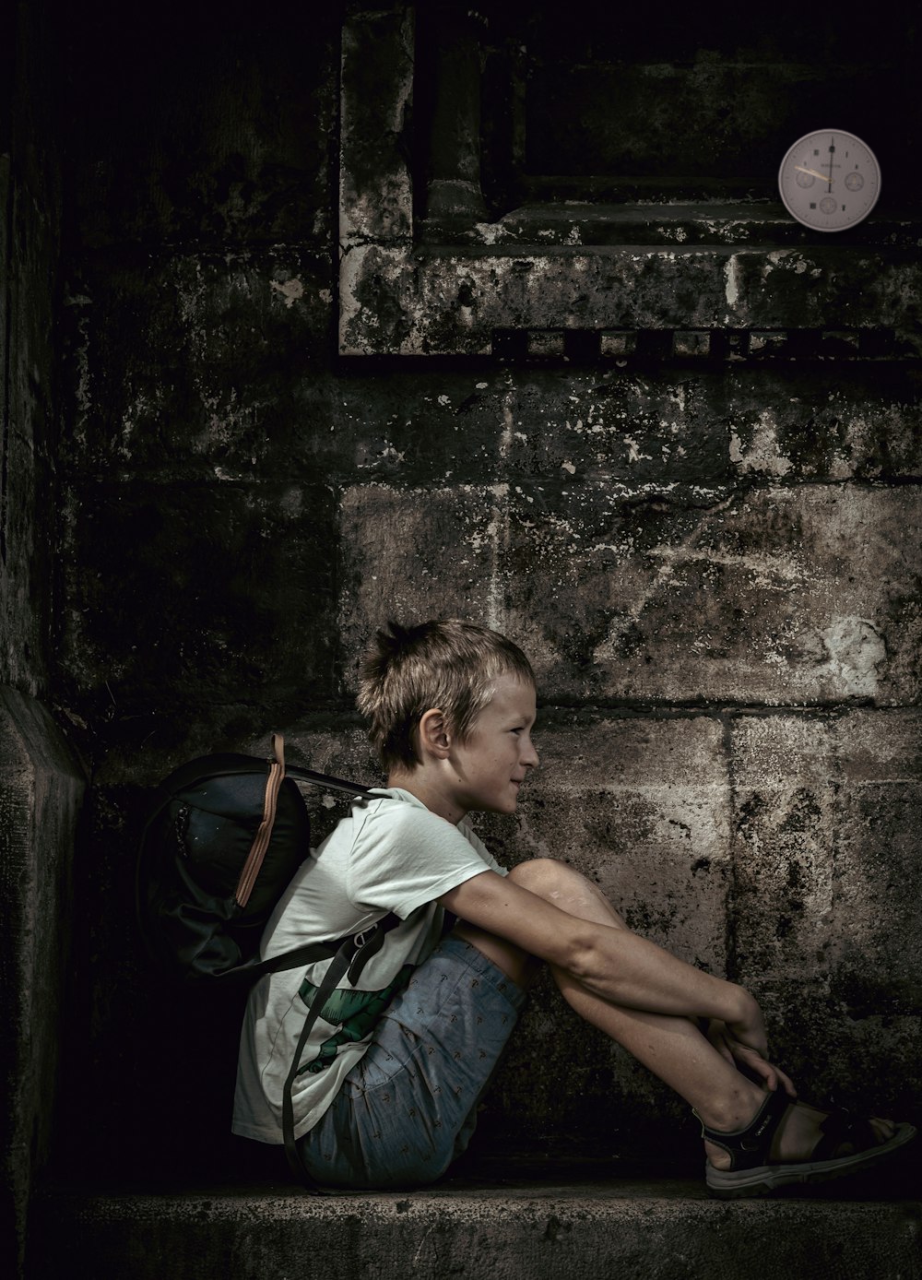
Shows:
{"hour": 9, "minute": 48}
